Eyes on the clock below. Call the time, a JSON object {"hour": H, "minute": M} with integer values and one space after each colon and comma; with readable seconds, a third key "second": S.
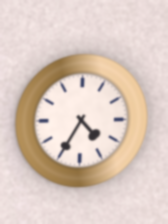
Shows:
{"hour": 4, "minute": 35}
